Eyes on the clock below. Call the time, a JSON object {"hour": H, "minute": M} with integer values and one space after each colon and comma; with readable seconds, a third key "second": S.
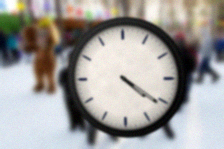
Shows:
{"hour": 4, "minute": 21}
